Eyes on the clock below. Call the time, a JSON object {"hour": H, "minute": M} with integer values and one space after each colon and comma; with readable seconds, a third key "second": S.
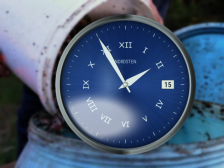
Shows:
{"hour": 1, "minute": 55}
